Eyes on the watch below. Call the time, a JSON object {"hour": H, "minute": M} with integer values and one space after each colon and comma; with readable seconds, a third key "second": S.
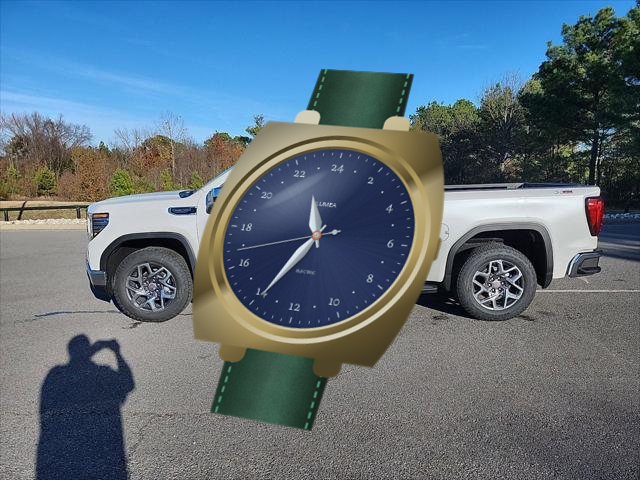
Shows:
{"hour": 22, "minute": 34, "second": 42}
